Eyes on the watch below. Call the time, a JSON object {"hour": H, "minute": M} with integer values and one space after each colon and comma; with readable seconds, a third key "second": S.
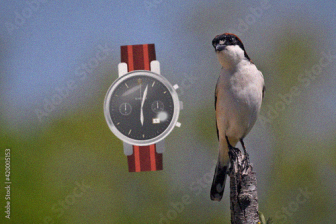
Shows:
{"hour": 6, "minute": 3}
